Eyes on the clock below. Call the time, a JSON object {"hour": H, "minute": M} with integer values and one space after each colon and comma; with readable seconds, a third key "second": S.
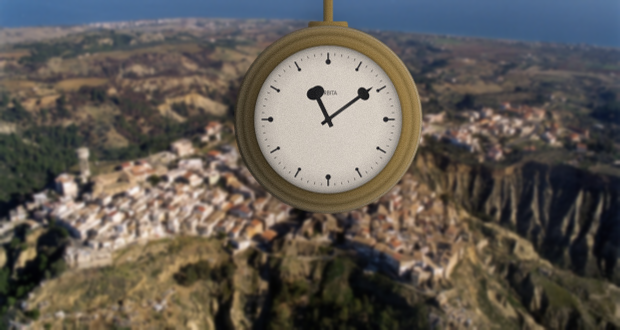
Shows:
{"hour": 11, "minute": 9}
